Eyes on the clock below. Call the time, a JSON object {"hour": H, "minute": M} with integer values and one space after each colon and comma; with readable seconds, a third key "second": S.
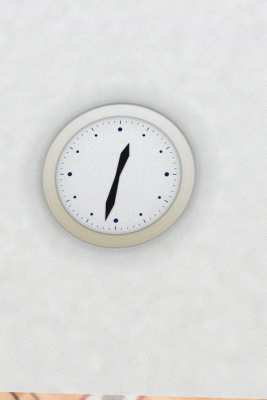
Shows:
{"hour": 12, "minute": 32}
